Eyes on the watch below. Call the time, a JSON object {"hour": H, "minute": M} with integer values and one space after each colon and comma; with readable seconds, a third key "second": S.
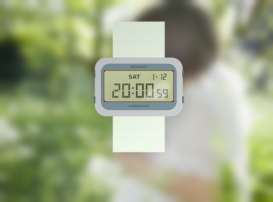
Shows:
{"hour": 20, "minute": 0, "second": 59}
